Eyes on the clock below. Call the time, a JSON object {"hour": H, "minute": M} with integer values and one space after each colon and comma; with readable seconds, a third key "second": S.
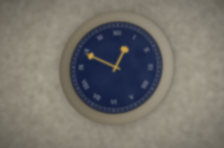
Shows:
{"hour": 12, "minute": 49}
